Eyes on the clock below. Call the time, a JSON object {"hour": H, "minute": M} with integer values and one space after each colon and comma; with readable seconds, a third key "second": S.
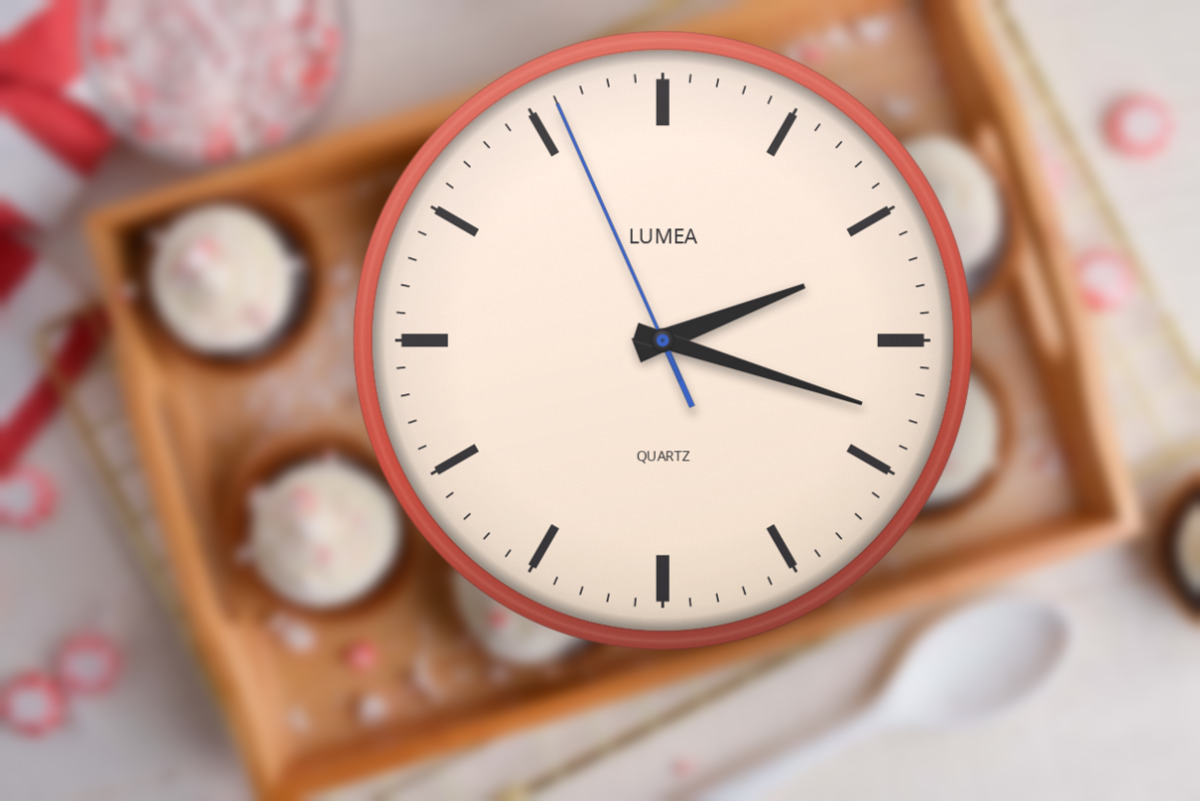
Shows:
{"hour": 2, "minute": 17, "second": 56}
